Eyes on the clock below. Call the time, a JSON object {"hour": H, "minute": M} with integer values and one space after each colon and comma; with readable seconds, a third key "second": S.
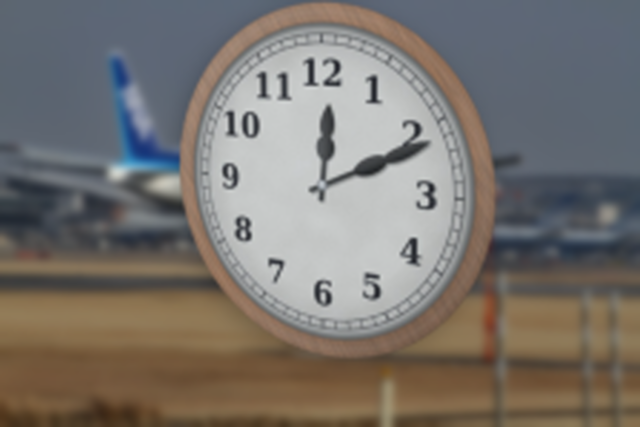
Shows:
{"hour": 12, "minute": 11}
